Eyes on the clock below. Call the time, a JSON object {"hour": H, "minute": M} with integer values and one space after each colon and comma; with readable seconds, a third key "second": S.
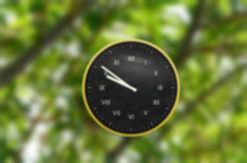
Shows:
{"hour": 9, "minute": 51}
